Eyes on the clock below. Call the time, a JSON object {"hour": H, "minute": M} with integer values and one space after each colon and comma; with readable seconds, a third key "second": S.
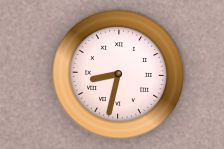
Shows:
{"hour": 8, "minute": 32}
